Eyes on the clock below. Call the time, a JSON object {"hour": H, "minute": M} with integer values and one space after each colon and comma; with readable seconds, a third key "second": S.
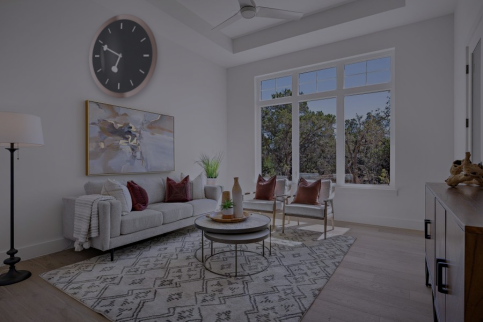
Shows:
{"hour": 6, "minute": 49}
